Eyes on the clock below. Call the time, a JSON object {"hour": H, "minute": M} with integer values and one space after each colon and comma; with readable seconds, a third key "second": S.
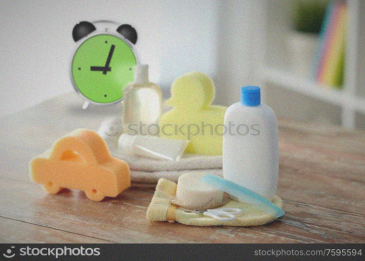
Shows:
{"hour": 9, "minute": 3}
